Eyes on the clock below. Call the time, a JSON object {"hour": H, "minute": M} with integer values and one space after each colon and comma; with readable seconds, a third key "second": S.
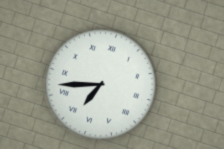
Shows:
{"hour": 6, "minute": 42}
